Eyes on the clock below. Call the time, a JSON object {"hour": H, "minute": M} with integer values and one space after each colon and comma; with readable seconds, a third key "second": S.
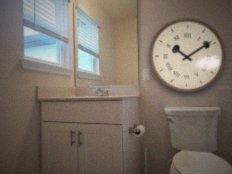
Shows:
{"hour": 10, "minute": 9}
